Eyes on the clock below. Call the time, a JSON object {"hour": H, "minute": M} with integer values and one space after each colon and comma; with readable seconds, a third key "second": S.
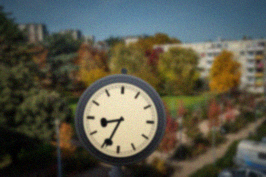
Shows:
{"hour": 8, "minute": 34}
